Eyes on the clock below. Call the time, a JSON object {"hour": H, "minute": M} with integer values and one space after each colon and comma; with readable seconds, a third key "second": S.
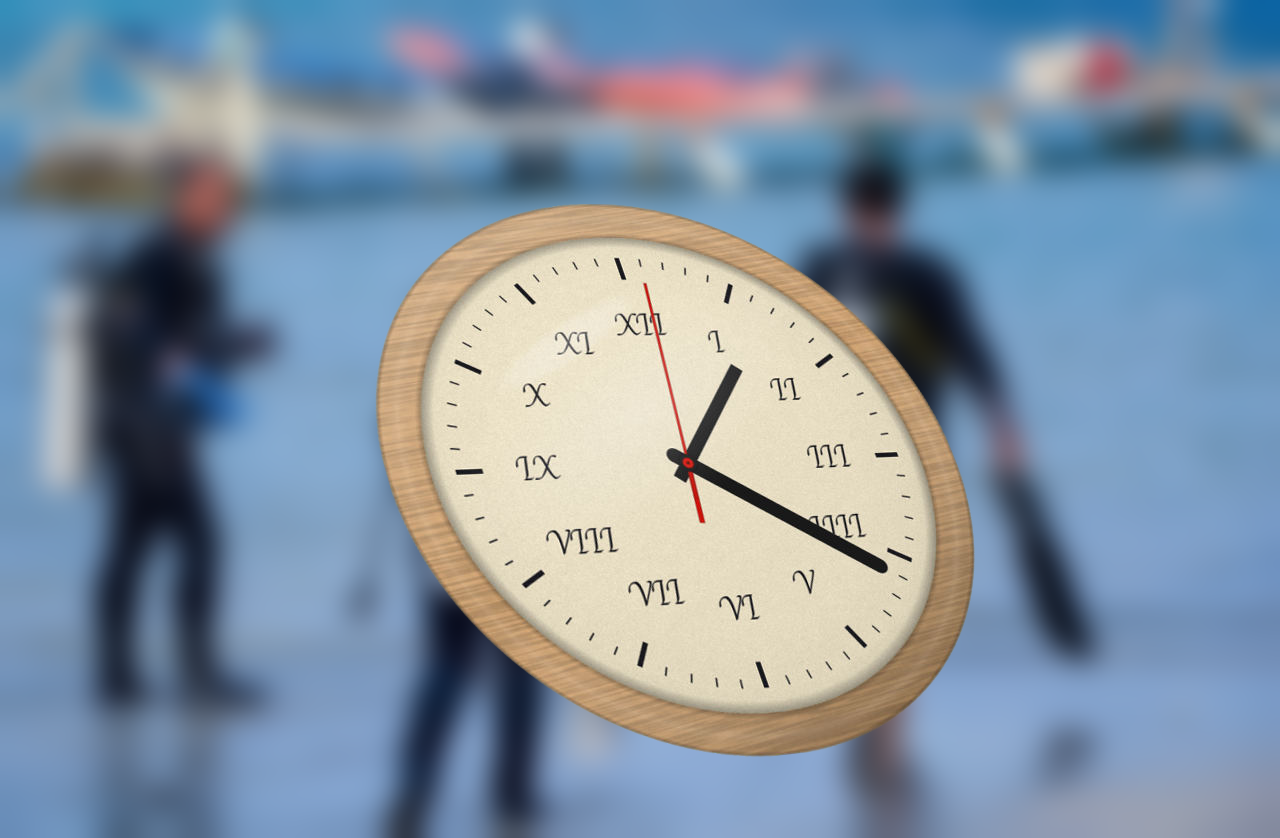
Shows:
{"hour": 1, "minute": 21, "second": 1}
